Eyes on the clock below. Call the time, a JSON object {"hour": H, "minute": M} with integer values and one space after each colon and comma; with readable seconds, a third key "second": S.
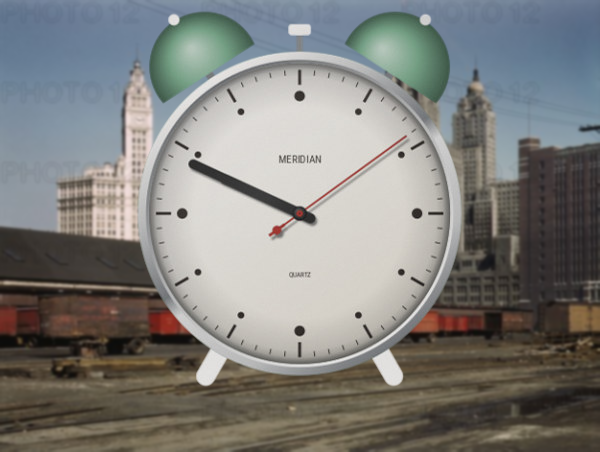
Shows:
{"hour": 9, "minute": 49, "second": 9}
